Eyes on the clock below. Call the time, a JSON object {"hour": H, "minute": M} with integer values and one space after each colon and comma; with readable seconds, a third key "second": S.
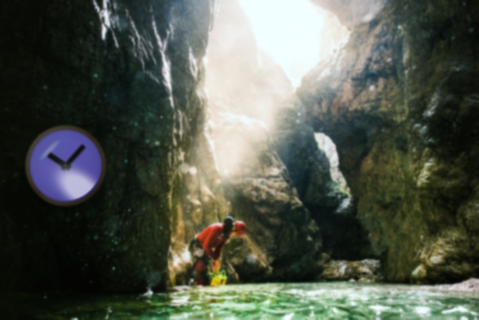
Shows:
{"hour": 10, "minute": 7}
